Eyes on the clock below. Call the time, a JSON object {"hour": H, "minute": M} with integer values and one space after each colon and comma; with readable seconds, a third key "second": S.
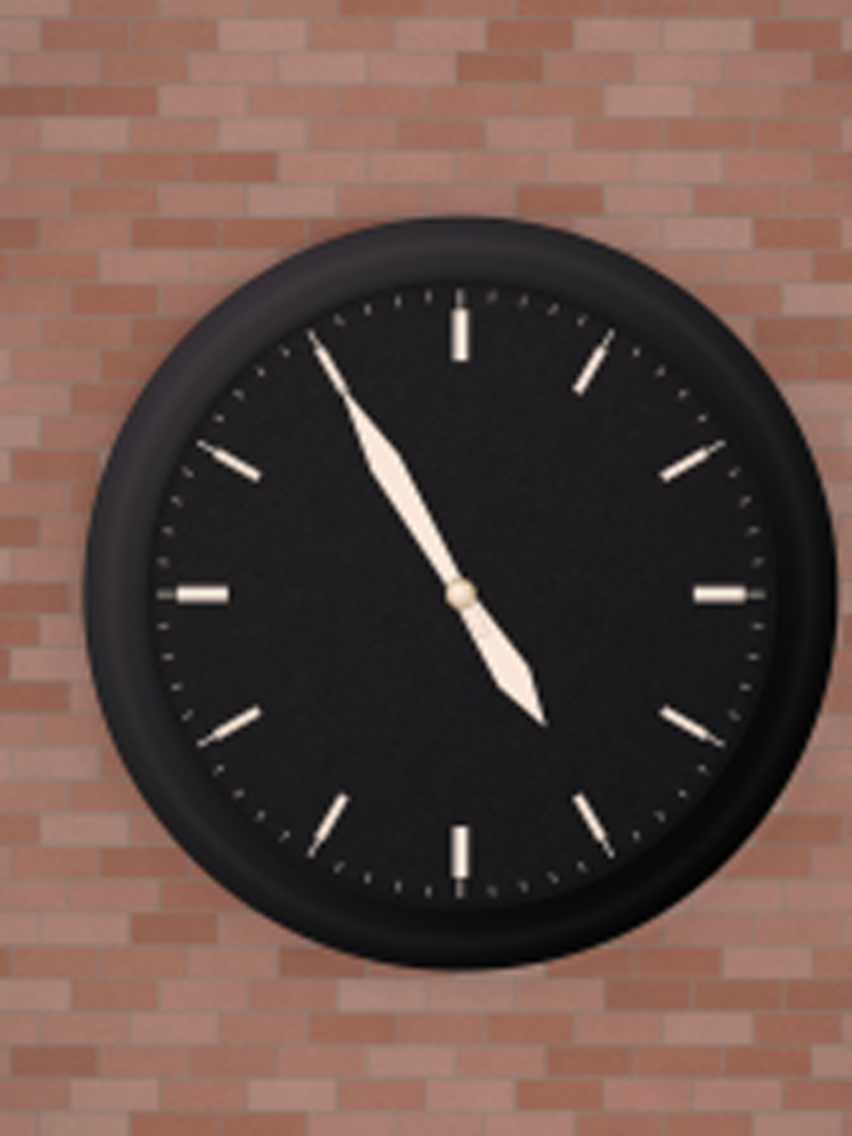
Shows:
{"hour": 4, "minute": 55}
